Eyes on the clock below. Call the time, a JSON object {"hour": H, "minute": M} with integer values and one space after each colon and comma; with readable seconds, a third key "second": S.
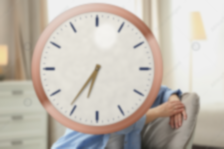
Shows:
{"hour": 6, "minute": 36}
